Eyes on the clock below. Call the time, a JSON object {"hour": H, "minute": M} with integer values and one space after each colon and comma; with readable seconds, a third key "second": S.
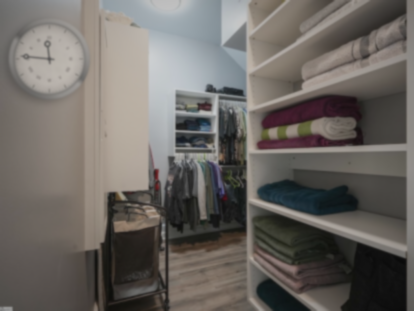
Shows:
{"hour": 11, "minute": 46}
